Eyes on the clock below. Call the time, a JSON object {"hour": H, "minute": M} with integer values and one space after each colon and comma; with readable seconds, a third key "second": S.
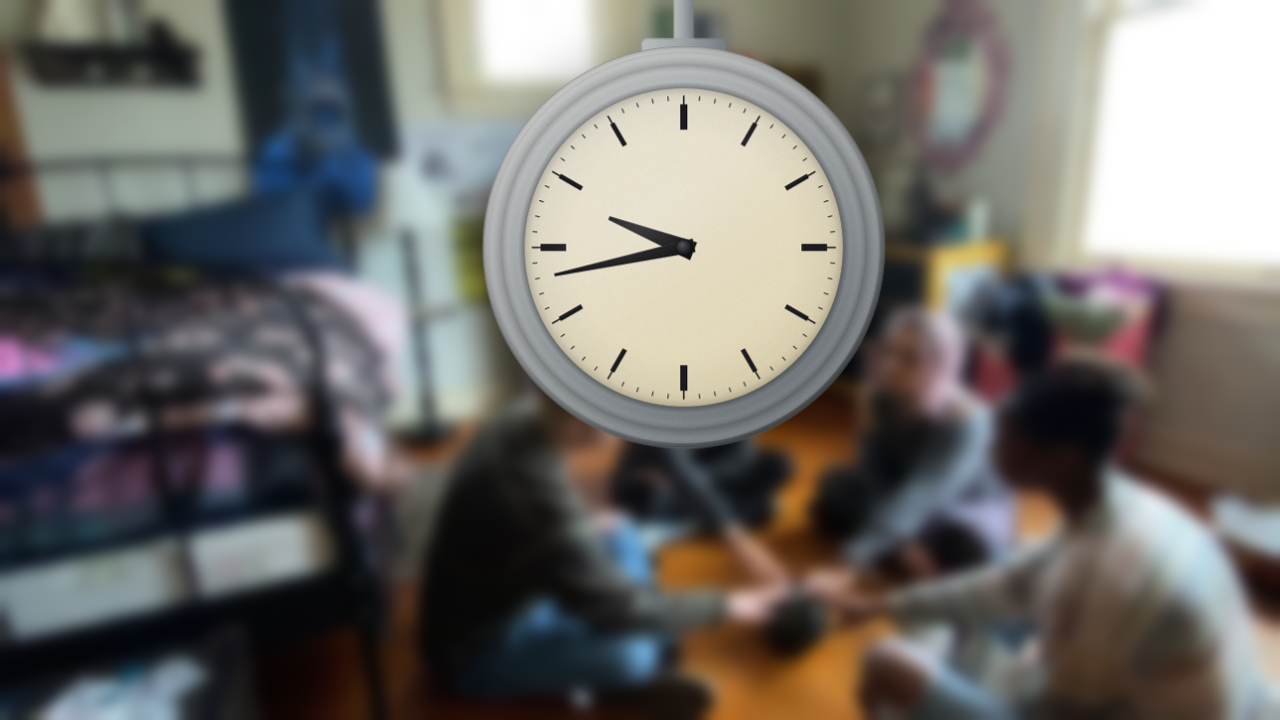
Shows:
{"hour": 9, "minute": 43}
